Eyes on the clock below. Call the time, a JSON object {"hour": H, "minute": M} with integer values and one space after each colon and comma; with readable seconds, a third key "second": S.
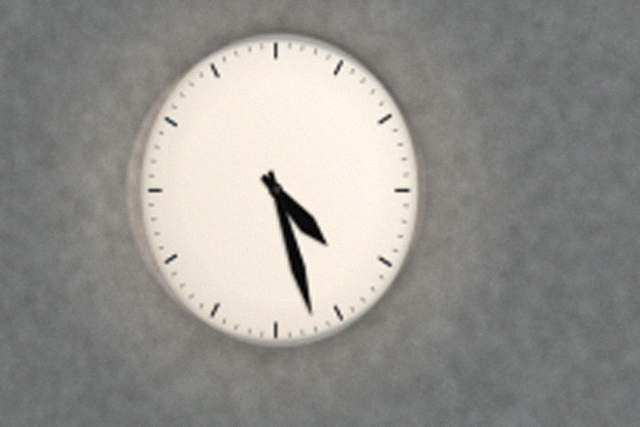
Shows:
{"hour": 4, "minute": 27}
